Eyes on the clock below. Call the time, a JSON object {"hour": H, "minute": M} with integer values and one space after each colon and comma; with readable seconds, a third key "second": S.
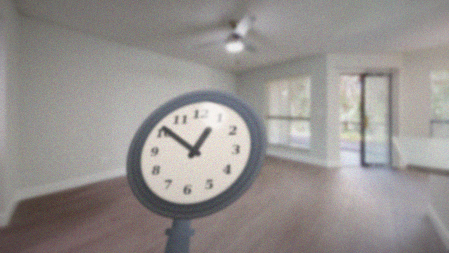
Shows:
{"hour": 12, "minute": 51}
